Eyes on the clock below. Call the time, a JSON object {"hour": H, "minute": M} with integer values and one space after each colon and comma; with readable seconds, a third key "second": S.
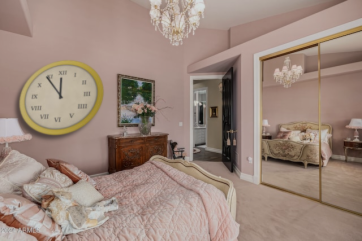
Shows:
{"hour": 11, "minute": 54}
